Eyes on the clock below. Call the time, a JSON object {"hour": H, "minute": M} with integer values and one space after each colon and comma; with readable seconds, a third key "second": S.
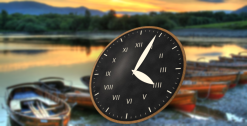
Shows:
{"hour": 4, "minute": 4}
